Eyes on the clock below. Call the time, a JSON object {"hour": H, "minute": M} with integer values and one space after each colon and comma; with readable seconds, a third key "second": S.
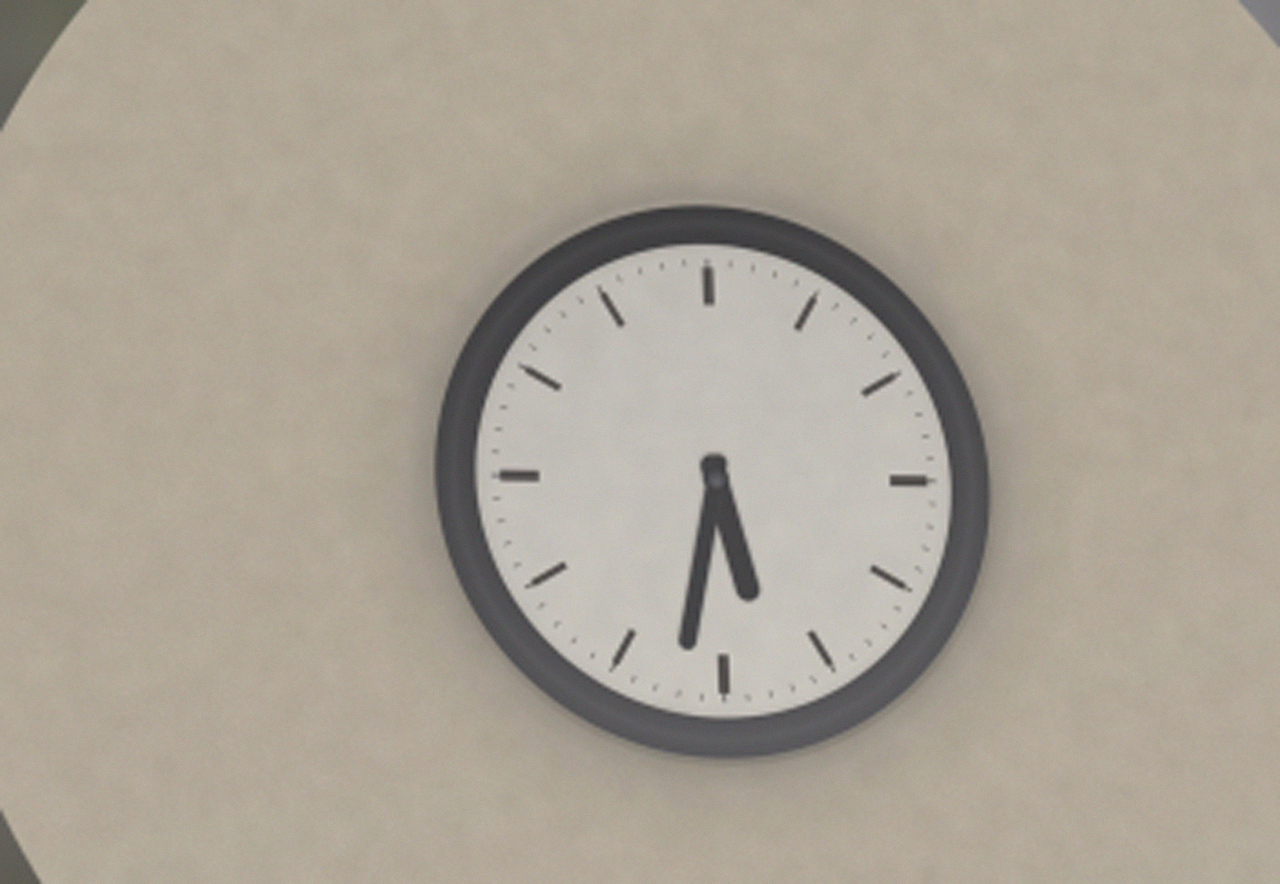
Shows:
{"hour": 5, "minute": 32}
